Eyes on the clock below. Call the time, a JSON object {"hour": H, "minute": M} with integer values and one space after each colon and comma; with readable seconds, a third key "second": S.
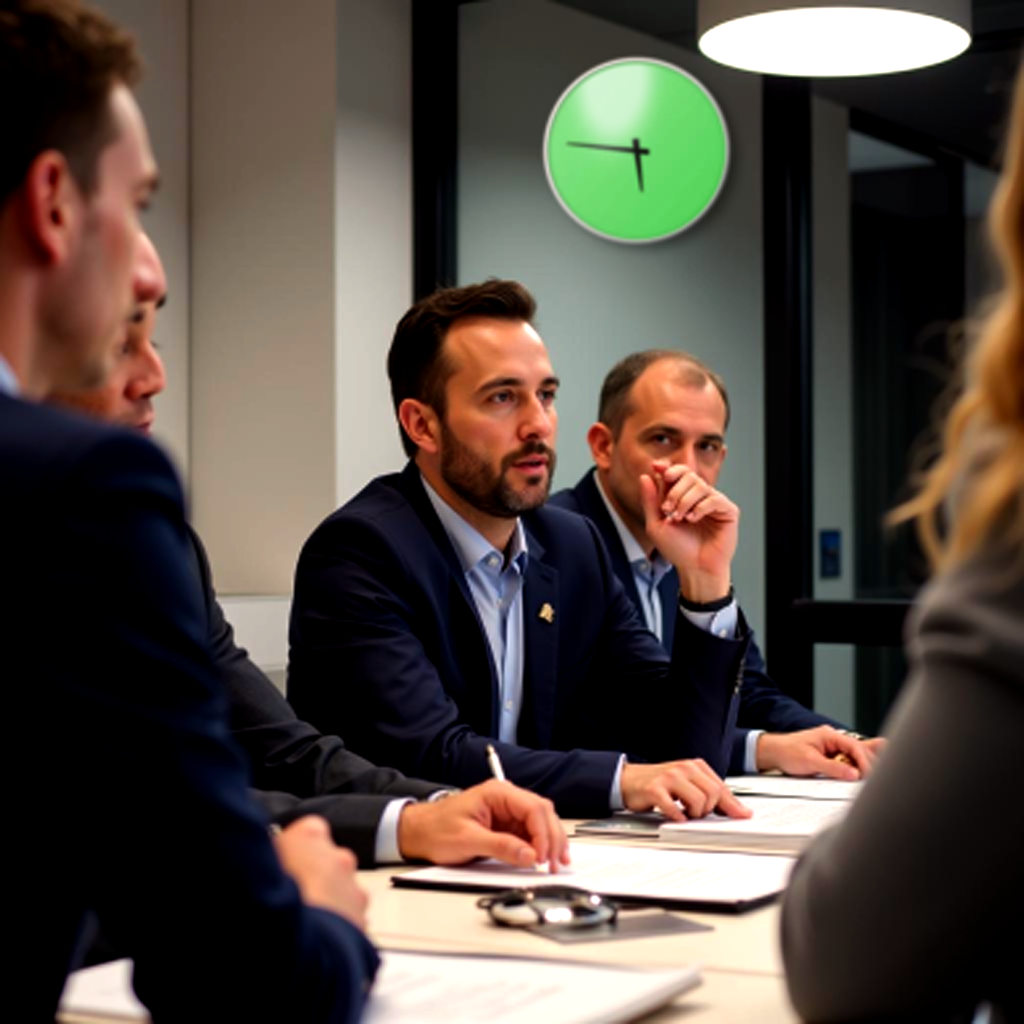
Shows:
{"hour": 5, "minute": 46}
